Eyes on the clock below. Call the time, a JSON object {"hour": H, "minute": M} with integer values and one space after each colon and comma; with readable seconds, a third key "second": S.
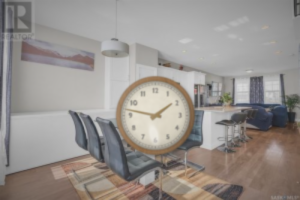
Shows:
{"hour": 1, "minute": 47}
